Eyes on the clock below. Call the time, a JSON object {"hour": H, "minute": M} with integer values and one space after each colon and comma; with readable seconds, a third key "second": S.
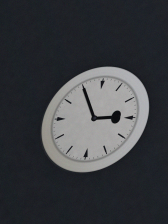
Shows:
{"hour": 2, "minute": 55}
